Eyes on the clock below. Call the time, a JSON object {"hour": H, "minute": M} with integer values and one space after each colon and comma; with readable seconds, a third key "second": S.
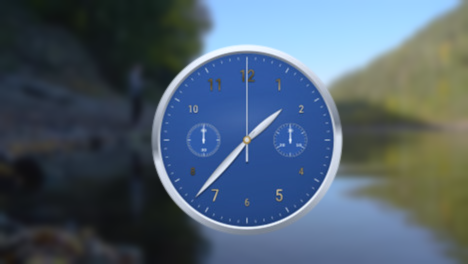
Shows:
{"hour": 1, "minute": 37}
